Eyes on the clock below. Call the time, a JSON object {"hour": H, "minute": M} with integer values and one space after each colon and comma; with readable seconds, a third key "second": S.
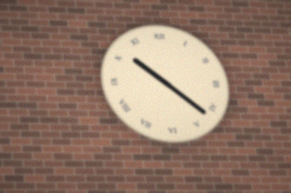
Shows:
{"hour": 10, "minute": 22}
